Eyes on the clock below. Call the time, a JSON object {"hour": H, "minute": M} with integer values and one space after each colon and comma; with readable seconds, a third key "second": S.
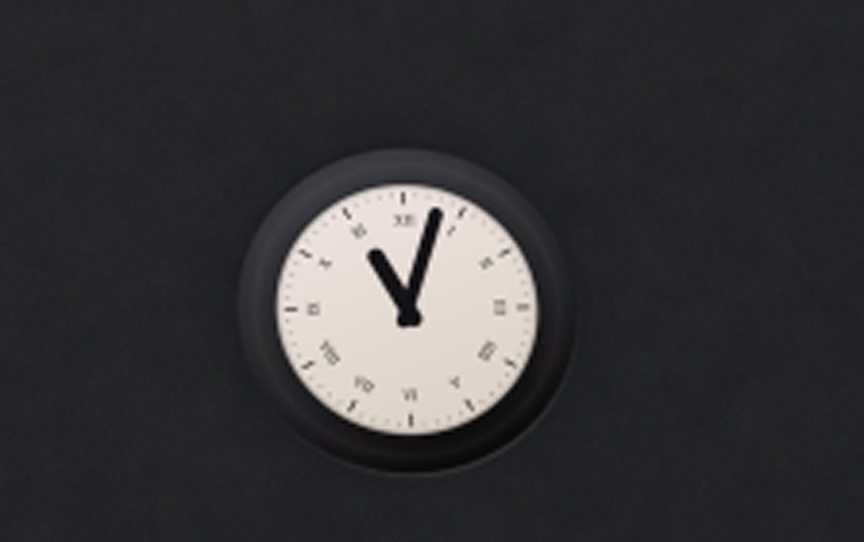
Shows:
{"hour": 11, "minute": 3}
